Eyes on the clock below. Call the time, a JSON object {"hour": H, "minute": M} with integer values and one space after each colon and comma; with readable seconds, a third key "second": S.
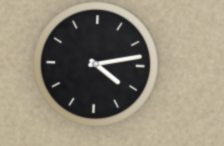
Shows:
{"hour": 4, "minute": 13}
